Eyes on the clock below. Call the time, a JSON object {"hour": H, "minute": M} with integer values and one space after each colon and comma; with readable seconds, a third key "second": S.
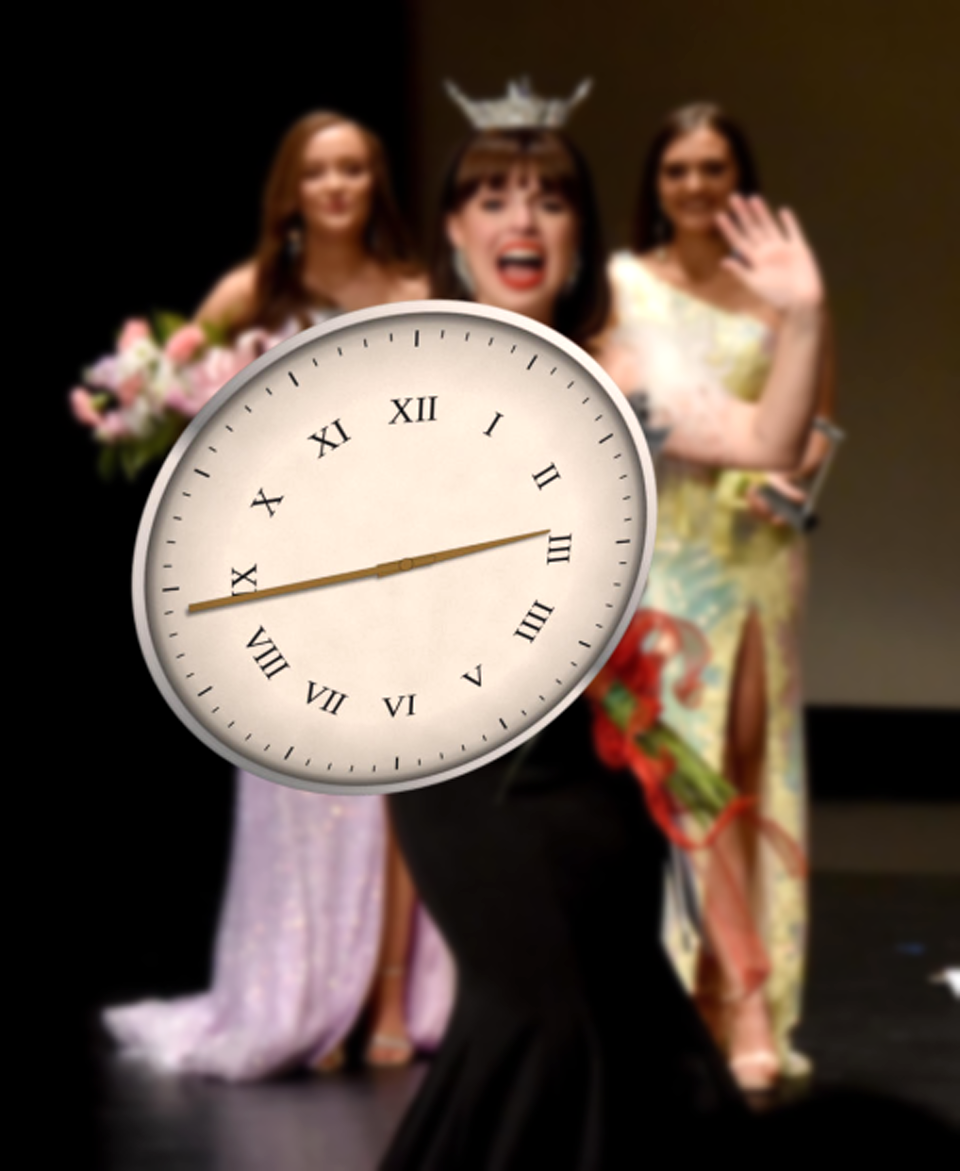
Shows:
{"hour": 2, "minute": 44}
